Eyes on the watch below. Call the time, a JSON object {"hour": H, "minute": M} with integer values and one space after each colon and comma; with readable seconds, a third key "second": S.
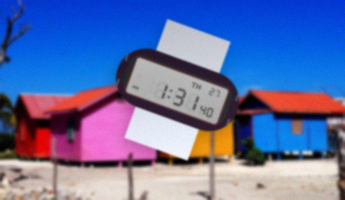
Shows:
{"hour": 1, "minute": 31}
